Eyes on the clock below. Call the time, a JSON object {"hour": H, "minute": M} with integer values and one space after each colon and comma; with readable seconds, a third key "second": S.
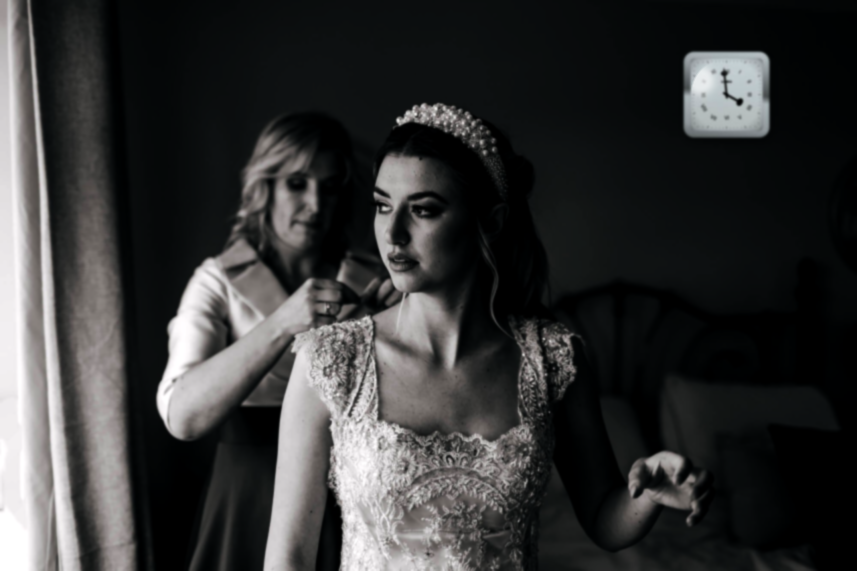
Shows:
{"hour": 3, "minute": 59}
